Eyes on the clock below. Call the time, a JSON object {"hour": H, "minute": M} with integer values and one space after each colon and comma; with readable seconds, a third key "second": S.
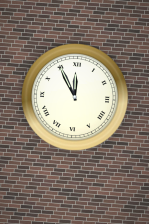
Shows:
{"hour": 11, "minute": 55}
